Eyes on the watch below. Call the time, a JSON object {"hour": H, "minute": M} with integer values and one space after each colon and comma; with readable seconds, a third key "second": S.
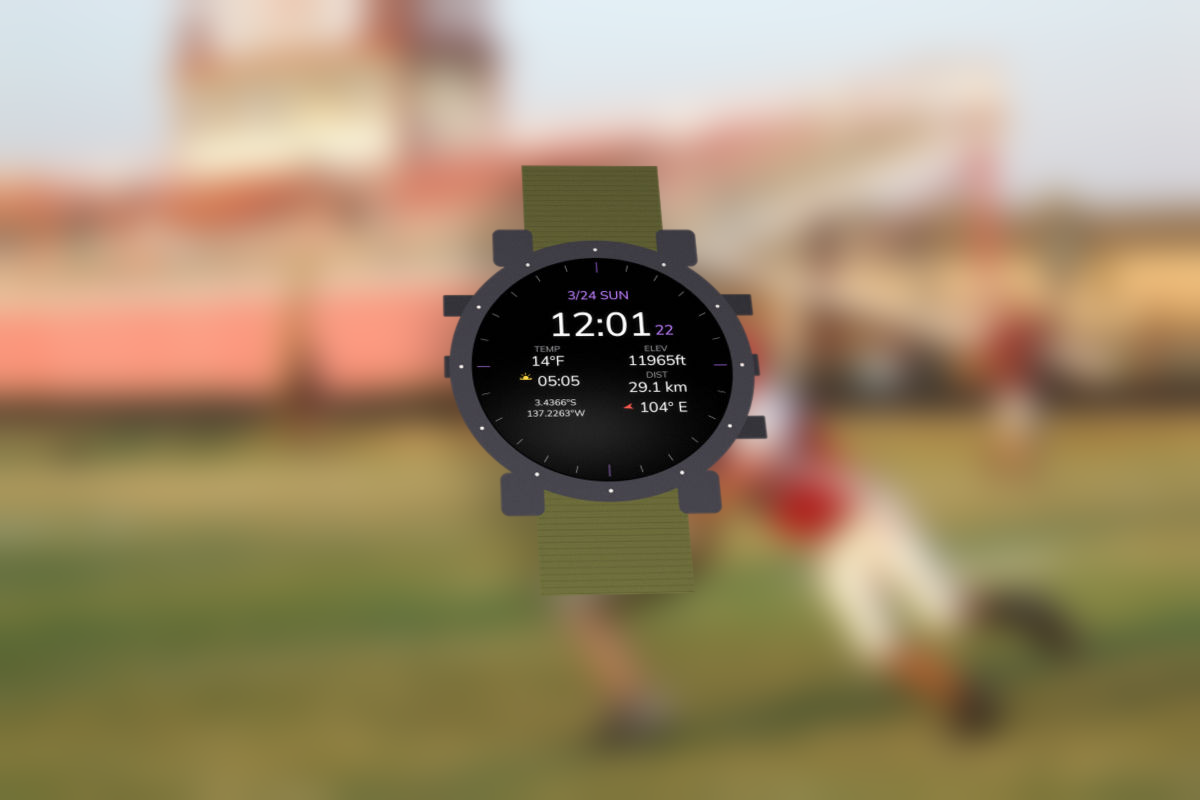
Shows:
{"hour": 12, "minute": 1, "second": 22}
